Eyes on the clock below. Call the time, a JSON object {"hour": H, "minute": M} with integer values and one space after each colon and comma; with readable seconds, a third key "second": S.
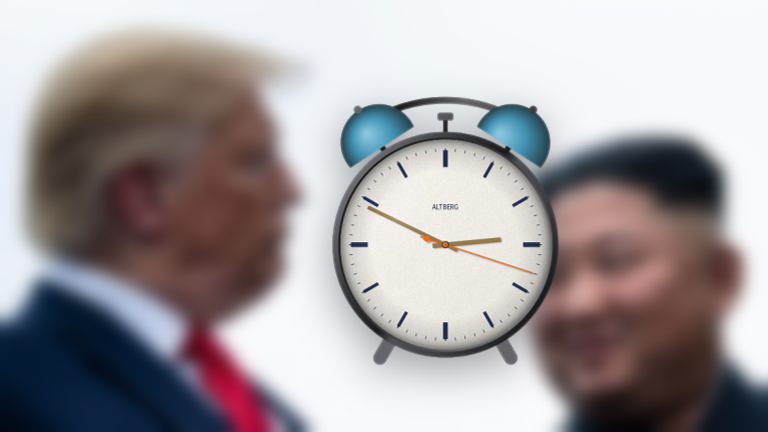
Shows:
{"hour": 2, "minute": 49, "second": 18}
